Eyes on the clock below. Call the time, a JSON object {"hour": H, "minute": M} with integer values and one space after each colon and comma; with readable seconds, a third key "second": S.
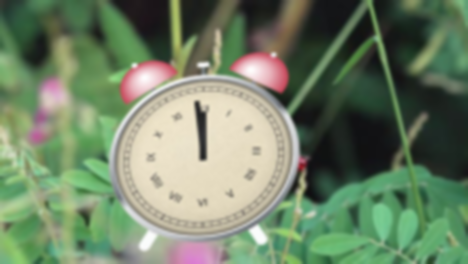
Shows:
{"hour": 11, "minute": 59}
